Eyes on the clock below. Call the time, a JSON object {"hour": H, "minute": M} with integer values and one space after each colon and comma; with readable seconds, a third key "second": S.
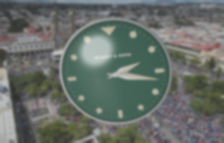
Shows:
{"hour": 2, "minute": 17}
